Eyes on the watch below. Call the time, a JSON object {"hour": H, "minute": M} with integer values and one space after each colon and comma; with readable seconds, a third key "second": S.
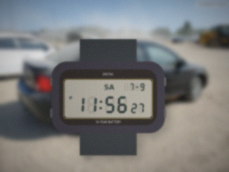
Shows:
{"hour": 11, "minute": 56, "second": 27}
